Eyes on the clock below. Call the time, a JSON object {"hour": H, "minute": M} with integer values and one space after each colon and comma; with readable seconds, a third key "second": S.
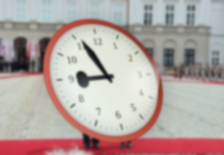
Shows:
{"hour": 8, "minute": 56}
